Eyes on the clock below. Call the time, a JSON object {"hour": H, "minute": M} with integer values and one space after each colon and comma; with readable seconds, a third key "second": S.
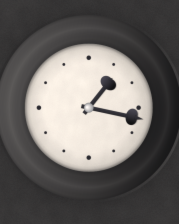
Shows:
{"hour": 1, "minute": 17}
